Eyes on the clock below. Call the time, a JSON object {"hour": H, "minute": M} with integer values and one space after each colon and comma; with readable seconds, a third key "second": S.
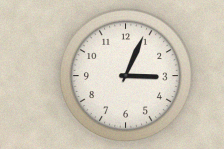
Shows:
{"hour": 3, "minute": 4}
